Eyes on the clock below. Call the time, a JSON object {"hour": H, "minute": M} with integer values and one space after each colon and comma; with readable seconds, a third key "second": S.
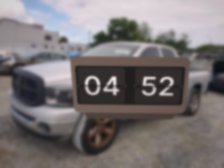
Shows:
{"hour": 4, "minute": 52}
